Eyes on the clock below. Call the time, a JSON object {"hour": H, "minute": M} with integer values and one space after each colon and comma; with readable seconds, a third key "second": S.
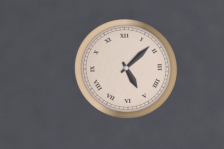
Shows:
{"hour": 5, "minute": 8}
